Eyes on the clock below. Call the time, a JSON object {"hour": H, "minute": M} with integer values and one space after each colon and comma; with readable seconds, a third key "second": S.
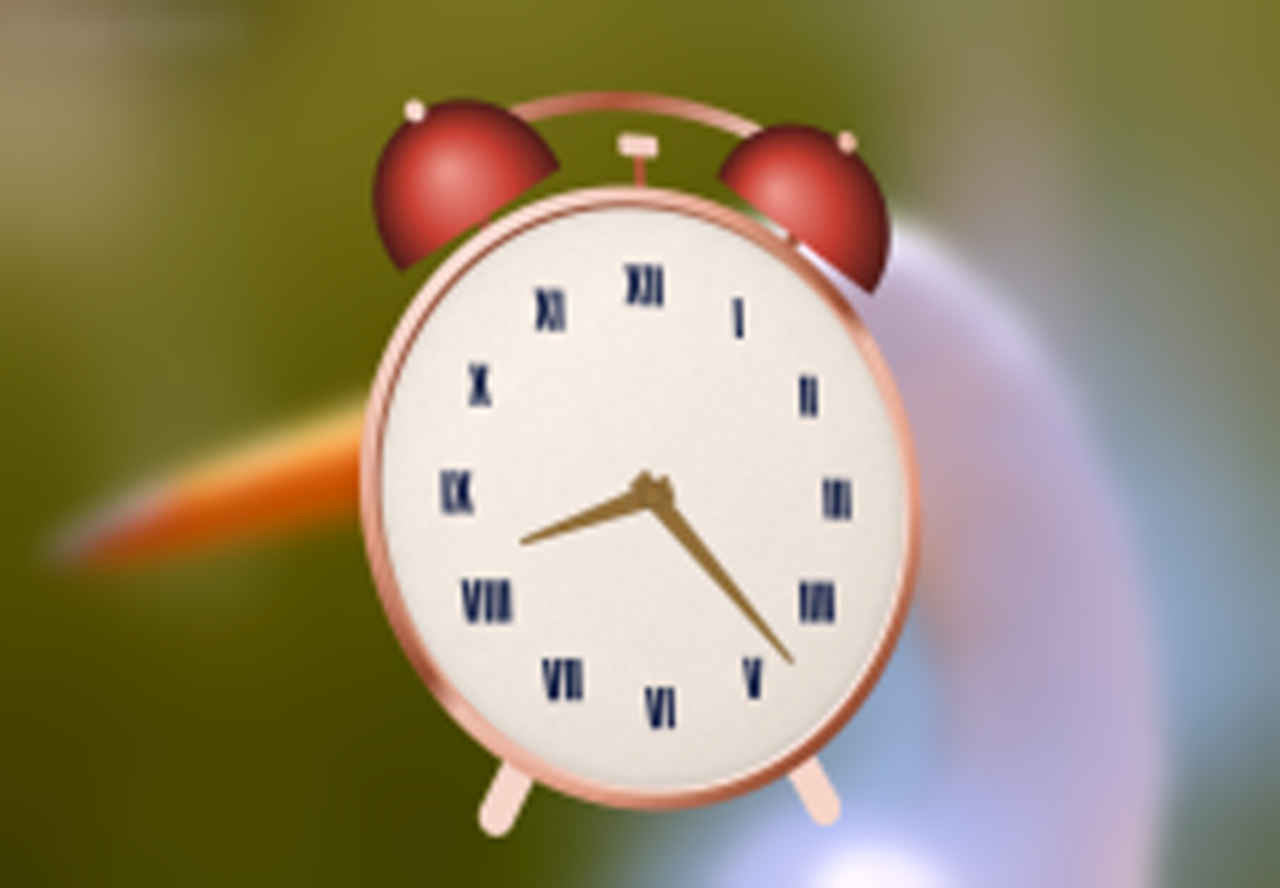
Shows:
{"hour": 8, "minute": 23}
